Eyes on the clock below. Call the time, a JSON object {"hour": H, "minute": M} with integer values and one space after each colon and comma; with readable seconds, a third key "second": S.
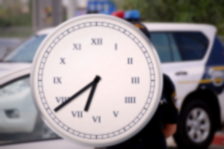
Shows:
{"hour": 6, "minute": 39}
